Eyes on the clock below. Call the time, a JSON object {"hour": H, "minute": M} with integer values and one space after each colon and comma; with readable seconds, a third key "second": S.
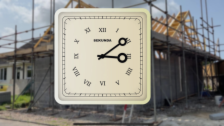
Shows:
{"hour": 3, "minute": 9}
